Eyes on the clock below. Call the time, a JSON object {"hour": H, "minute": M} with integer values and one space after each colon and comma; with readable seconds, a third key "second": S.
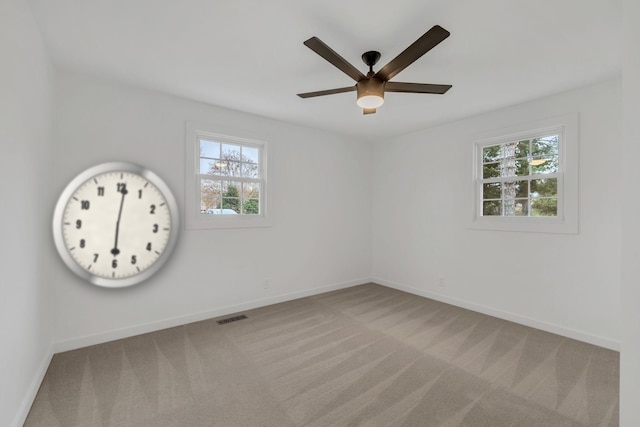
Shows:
{"hour": 6, "minute": 1}
